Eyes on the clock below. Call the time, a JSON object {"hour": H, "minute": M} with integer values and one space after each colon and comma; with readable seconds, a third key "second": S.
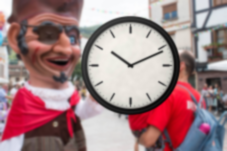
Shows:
{"hour": 10, "minute": 11}
